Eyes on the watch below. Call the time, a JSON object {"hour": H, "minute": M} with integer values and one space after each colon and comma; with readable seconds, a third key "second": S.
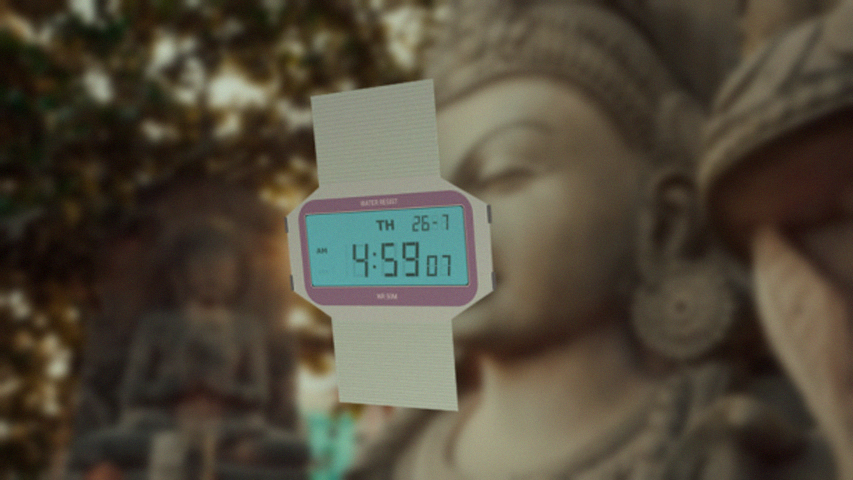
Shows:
{"hour": 4, "minute": 59, "second": 7}
